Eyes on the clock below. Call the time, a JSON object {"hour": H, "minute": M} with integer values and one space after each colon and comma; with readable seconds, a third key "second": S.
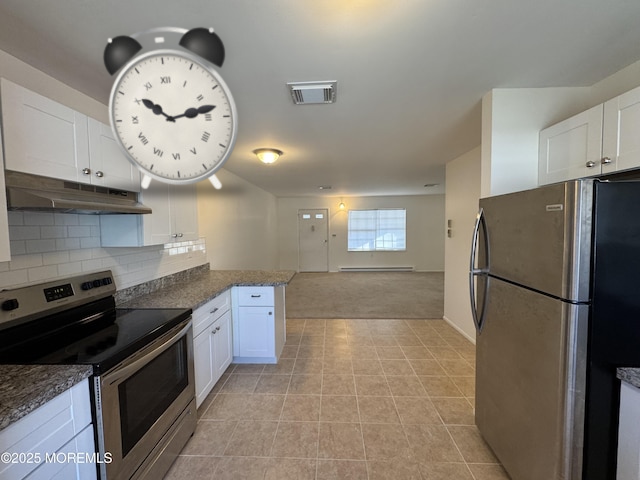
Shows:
{"hour": 10, "minute": 13}
